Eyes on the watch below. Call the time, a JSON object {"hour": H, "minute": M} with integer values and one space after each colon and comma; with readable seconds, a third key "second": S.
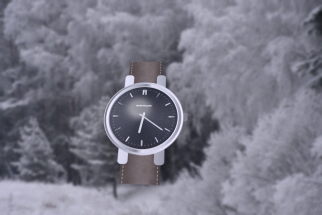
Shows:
{"hour": 6, "minute": 21}
